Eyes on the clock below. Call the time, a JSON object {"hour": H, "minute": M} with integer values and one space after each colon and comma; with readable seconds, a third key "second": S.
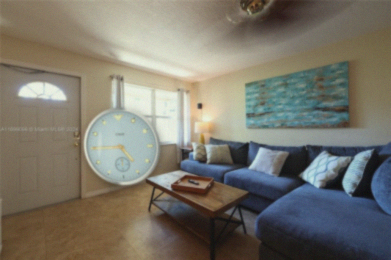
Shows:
{"hour": 4, "minute": 45}
